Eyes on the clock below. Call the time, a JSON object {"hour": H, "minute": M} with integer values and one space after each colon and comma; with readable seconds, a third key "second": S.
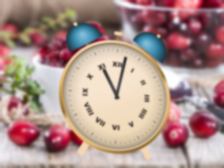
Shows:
{"hour": 11, "minute": 2}
